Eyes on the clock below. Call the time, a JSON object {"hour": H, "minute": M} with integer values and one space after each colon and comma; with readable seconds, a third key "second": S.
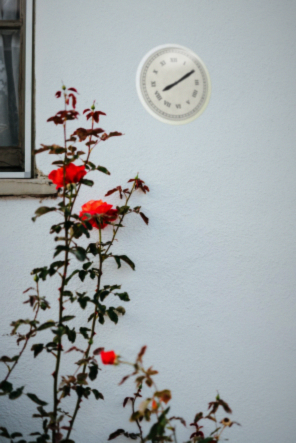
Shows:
{"hour": 8, "minute": 10}
